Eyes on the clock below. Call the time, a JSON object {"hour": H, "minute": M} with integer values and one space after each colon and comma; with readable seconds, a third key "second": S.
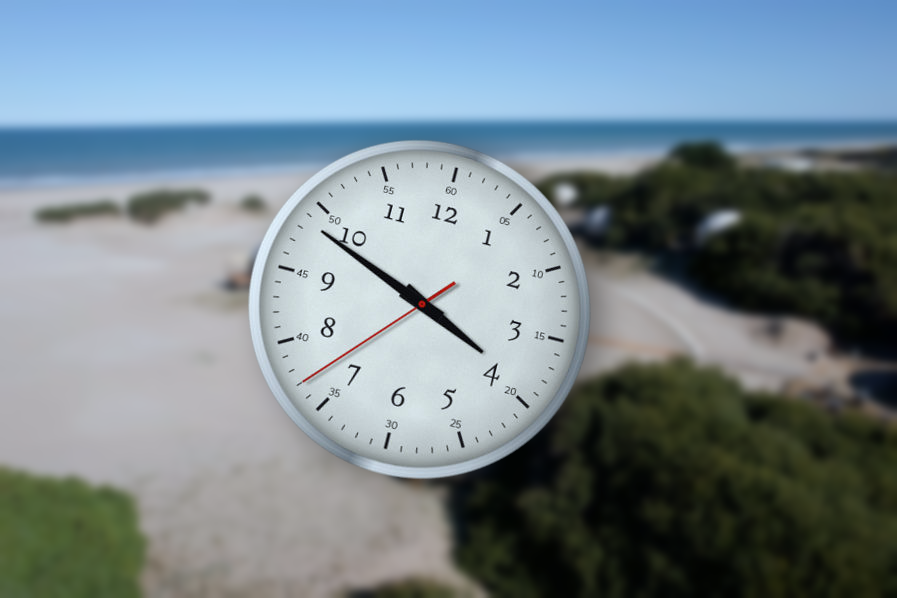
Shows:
{"hour": 3, "minute": 48, "second": 37}
